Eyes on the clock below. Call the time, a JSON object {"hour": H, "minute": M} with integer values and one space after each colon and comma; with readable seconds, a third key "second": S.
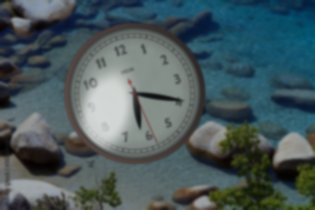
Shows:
{"hour": 6, "minute": 19, "second": 29}
